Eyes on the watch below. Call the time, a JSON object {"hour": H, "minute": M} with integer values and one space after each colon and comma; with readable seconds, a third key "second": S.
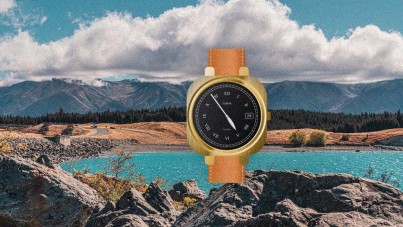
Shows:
{"hour": 4, "minute": 54}
